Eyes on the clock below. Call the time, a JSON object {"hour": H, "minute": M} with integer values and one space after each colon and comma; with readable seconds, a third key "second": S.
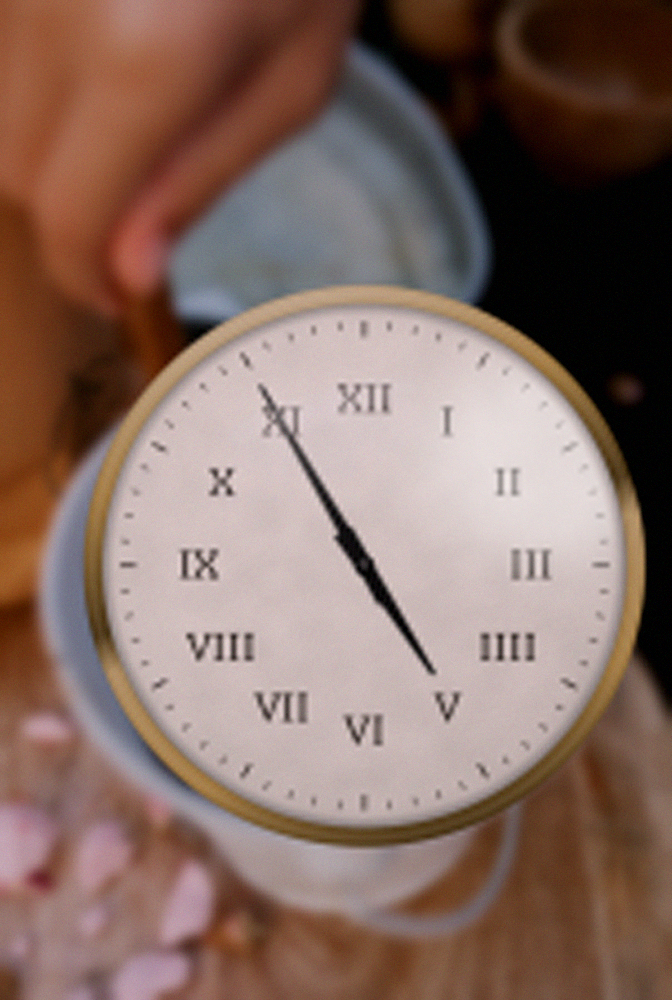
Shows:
{"hour": 4, "minute": 55}
